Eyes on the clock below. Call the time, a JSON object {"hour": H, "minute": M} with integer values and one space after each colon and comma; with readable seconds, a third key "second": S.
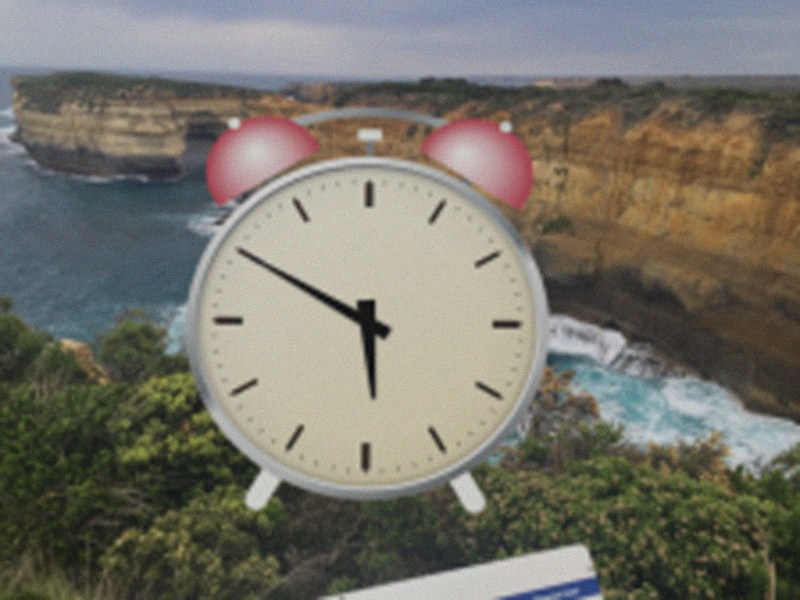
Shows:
{"hour": 5, "minute": 50}
